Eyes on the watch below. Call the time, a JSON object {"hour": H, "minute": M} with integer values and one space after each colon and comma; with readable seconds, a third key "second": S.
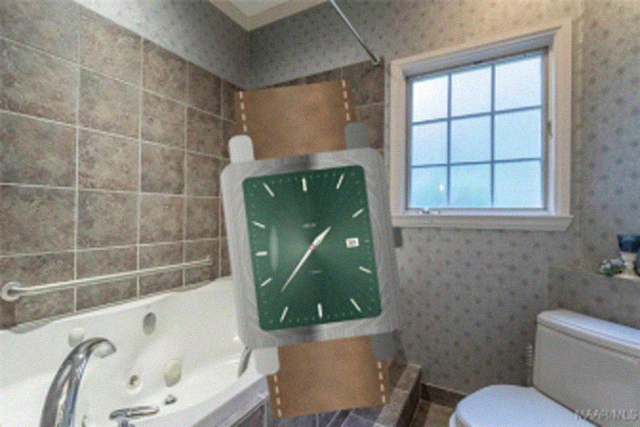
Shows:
{"hour": 1, "minute": 37}
